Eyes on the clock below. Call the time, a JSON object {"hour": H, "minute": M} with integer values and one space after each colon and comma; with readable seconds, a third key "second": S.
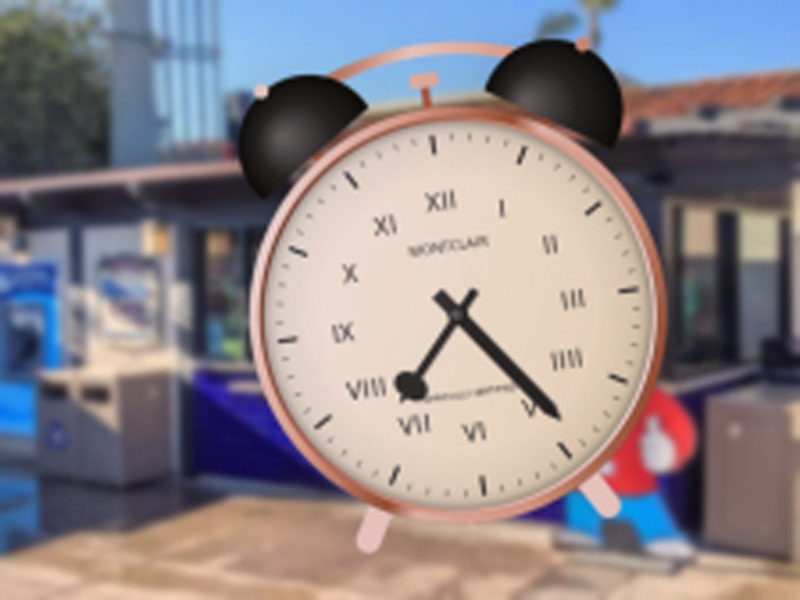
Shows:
{"hour": 7, "minute": 24}
